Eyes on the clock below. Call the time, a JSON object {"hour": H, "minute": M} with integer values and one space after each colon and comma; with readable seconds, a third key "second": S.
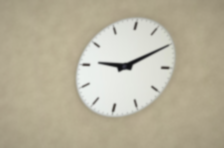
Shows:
{"hour": 9, "minute": 10}
